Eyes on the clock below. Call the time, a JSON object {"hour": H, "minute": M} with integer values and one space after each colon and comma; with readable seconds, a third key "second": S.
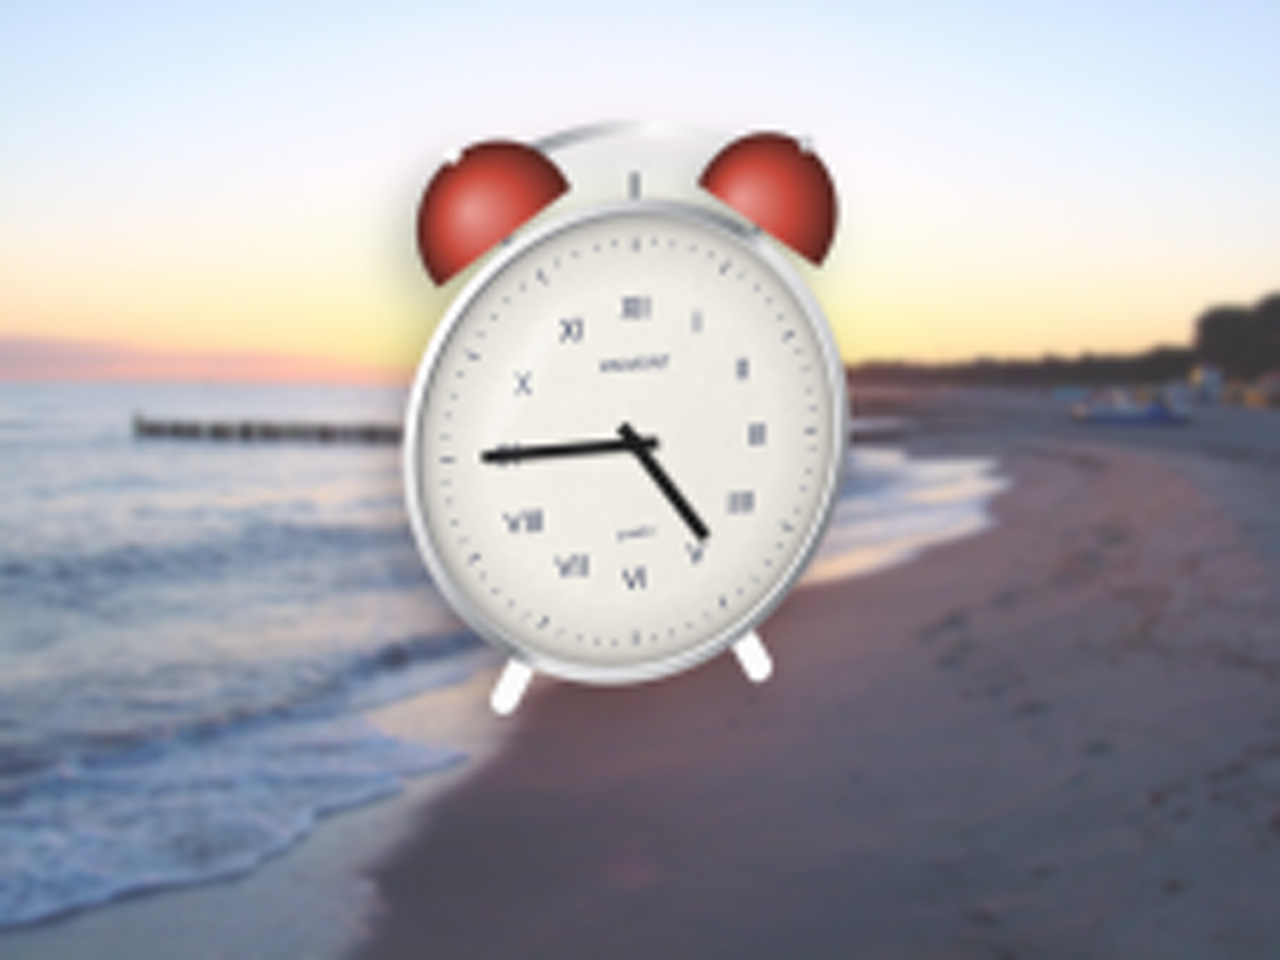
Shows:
{"hour": 4, "minute": 45}
